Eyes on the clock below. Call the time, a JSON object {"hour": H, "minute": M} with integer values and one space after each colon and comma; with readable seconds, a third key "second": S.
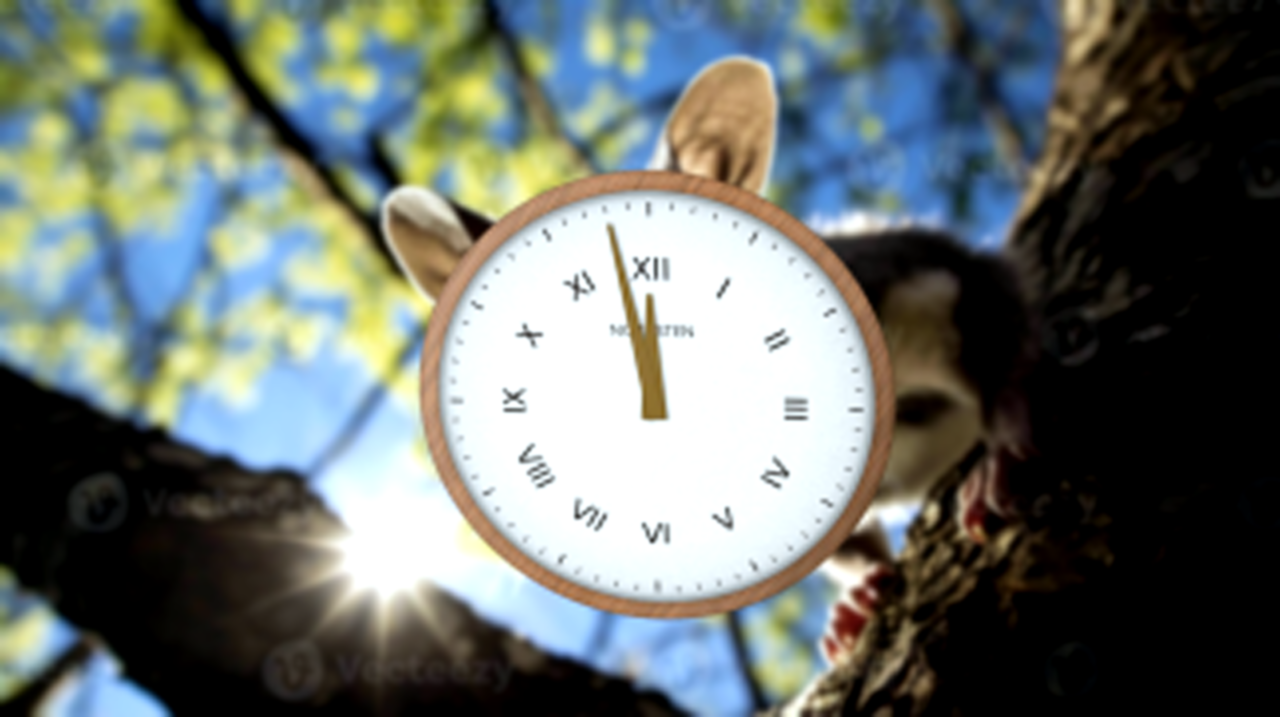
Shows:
{"hour": 11, "minute": 58}
